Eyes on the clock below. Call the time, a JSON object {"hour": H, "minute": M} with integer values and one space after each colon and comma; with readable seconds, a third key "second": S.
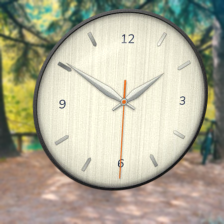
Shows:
{"hour": 1, "minute": 50, "second": 30}
